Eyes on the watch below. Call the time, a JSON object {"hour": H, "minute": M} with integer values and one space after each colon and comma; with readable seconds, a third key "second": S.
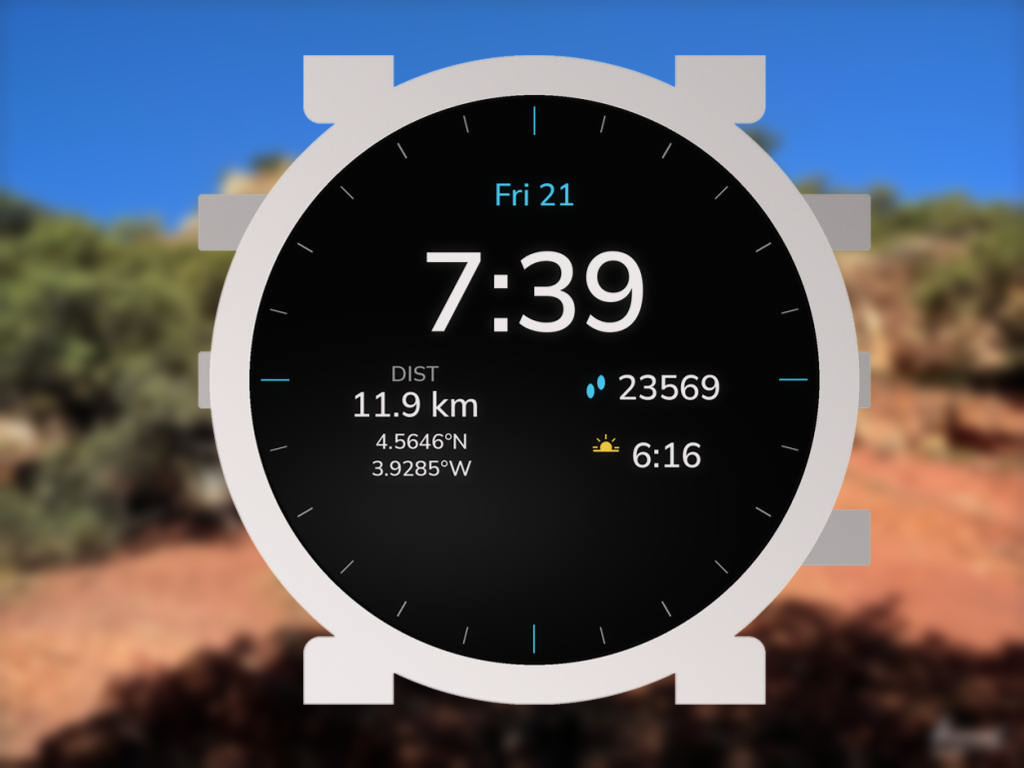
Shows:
{"hour": 7, "minute": 39}
